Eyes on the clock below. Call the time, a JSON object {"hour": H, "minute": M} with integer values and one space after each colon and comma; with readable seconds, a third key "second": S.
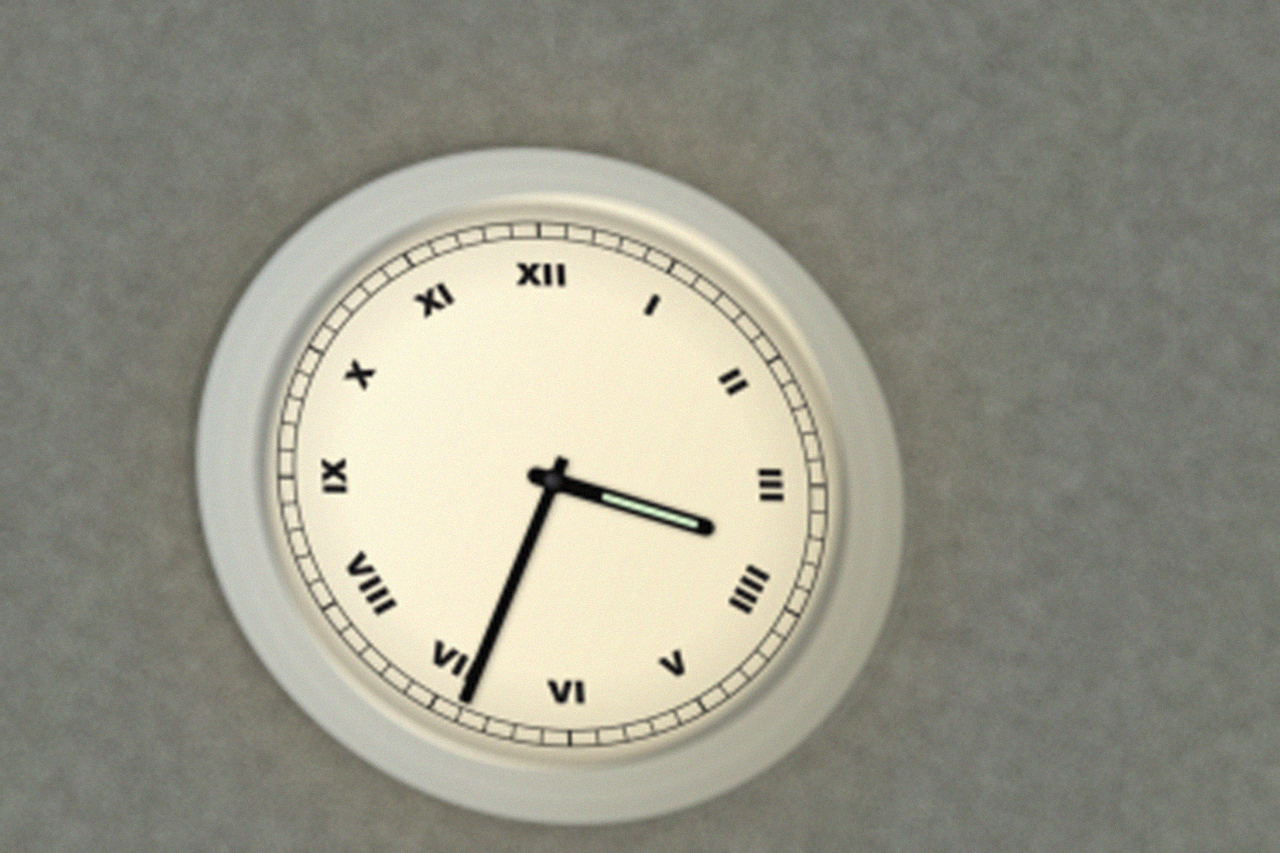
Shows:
{"hour": 3, "minute": 34}
